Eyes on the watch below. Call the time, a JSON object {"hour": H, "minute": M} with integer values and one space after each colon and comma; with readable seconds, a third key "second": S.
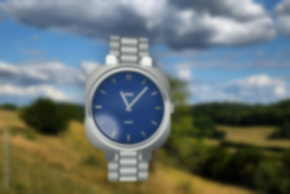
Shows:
{"hour": 11, "minute": 7}
